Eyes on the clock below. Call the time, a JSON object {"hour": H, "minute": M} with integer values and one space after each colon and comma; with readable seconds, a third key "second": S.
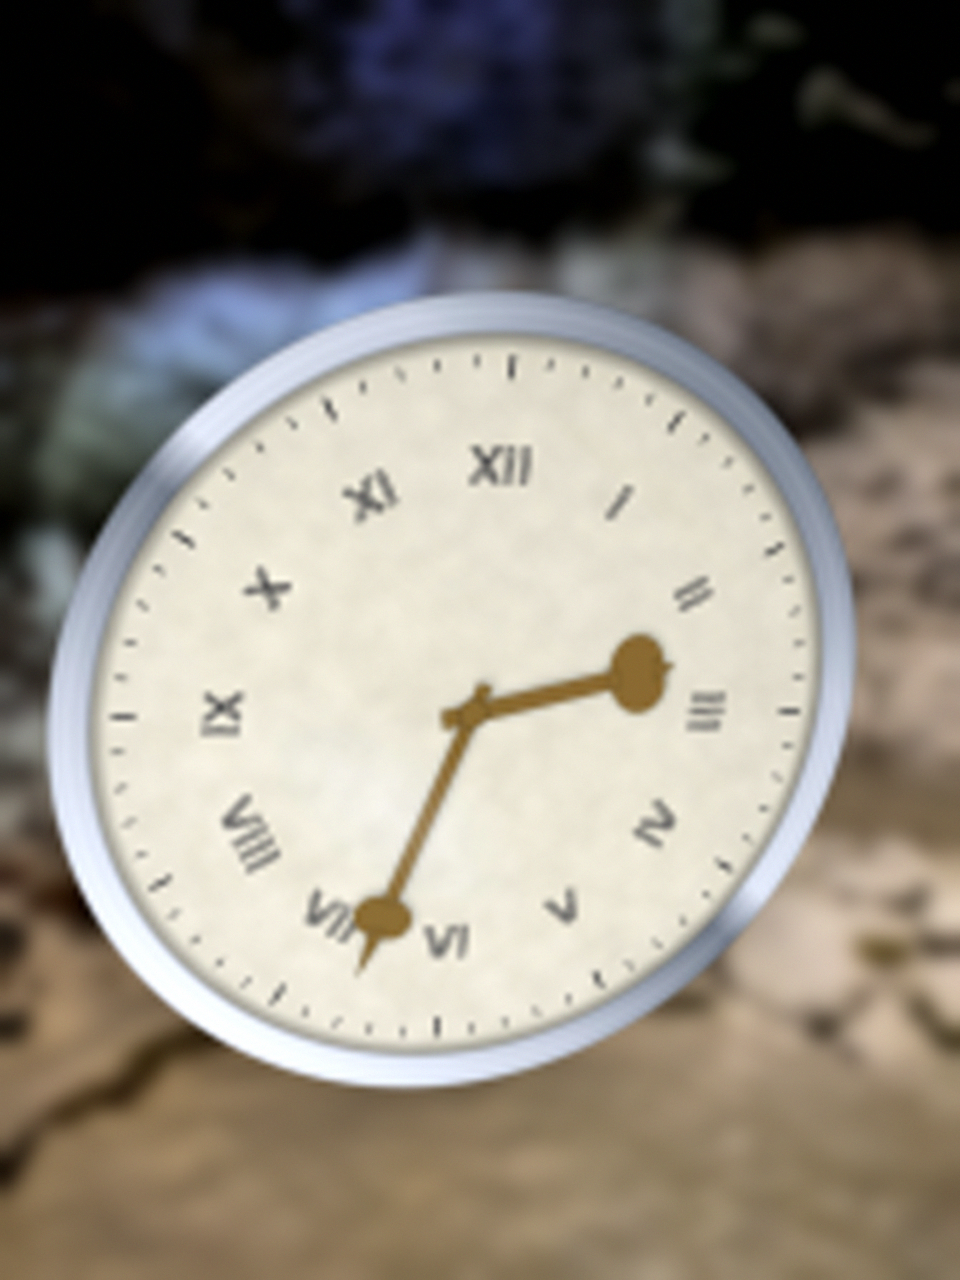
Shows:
{"hour": 2, "minute": 33}
